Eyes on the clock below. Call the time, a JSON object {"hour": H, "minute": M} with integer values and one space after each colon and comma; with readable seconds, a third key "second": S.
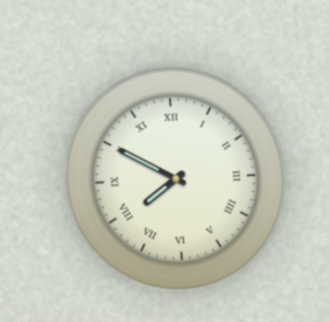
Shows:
{"hour": 7, "minute": 50}
